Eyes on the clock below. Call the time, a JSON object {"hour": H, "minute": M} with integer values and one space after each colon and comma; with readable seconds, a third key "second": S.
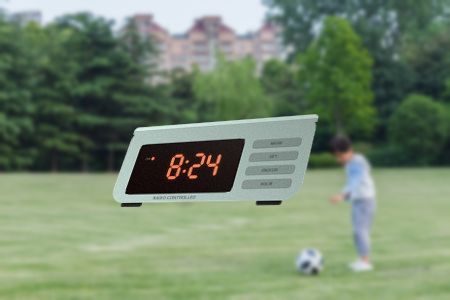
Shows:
{"hour": 8, "minute": 24}
